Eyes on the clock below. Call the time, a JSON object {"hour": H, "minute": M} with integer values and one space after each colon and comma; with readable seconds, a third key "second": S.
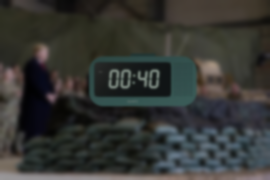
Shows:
{"hour": 0, "minute": 40}
